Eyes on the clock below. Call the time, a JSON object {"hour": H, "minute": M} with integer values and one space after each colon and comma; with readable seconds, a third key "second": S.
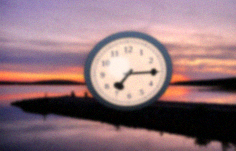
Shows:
{"hour": 7, "minute": 15}
